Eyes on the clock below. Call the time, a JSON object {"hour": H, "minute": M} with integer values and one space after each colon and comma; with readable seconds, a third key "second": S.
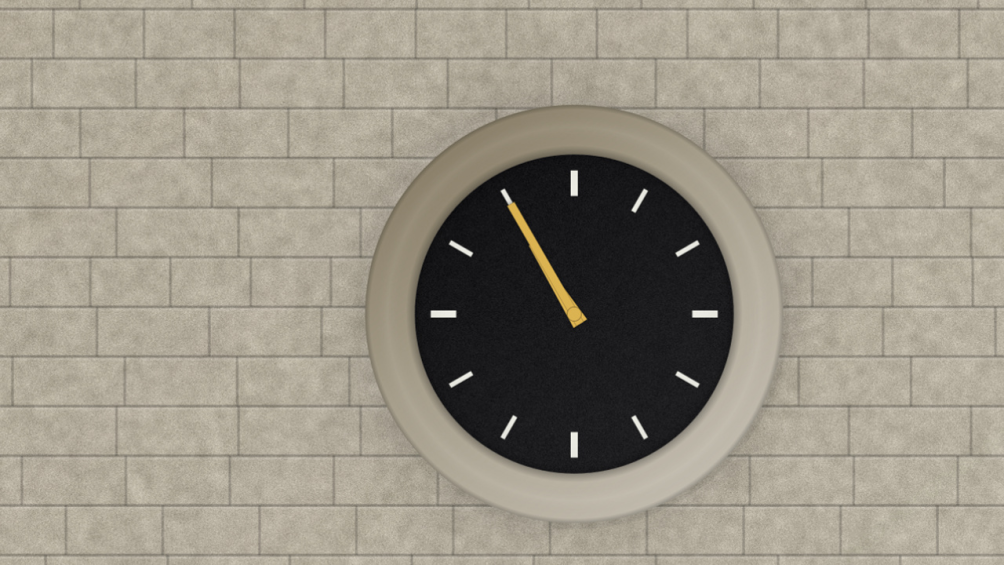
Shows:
{"hour": 10, "minute": 55}
